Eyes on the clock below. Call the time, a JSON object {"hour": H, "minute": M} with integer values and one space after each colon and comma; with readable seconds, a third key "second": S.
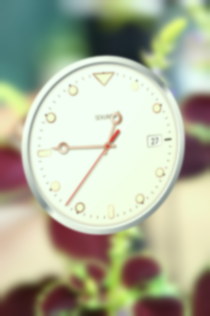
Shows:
{"hour": 12, "minute": 45, "second": 37}
